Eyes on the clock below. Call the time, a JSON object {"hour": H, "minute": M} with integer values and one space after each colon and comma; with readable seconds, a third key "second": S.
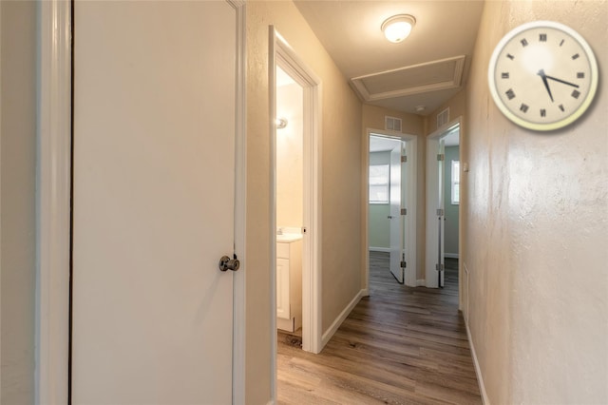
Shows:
{"hour": 5, "minute": 18}
